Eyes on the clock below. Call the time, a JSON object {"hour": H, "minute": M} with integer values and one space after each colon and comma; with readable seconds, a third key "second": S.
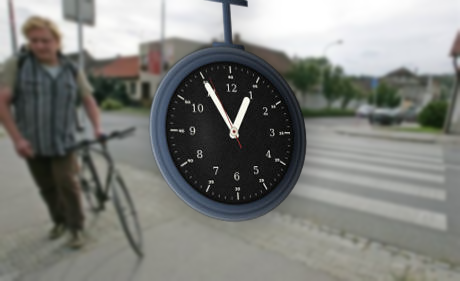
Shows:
{"hour": 12, "minute": 54, "second": 56}
